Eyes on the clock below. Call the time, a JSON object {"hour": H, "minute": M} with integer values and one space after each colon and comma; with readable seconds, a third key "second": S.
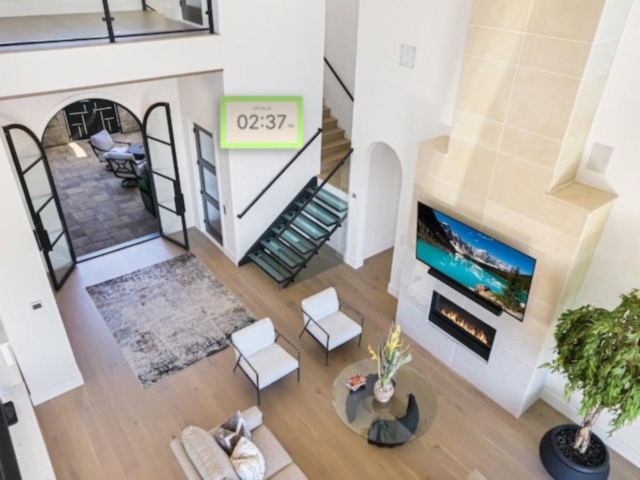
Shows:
{"hour": 2, "minute": 37}
